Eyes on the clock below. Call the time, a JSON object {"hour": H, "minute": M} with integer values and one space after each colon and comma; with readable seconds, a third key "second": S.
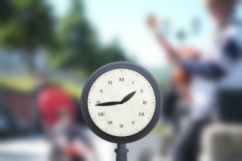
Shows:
{"hour": 1, "minute": 44}
